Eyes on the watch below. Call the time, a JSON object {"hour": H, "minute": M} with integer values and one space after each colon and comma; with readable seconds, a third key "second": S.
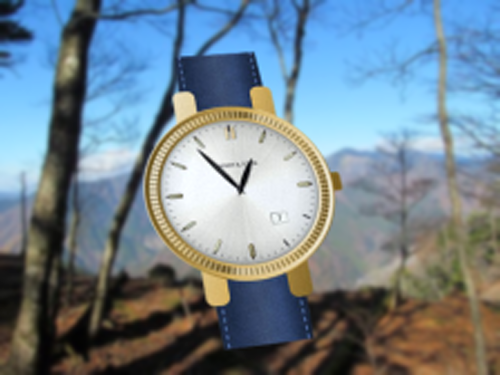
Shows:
{"hour": 12, "minute": 54}
